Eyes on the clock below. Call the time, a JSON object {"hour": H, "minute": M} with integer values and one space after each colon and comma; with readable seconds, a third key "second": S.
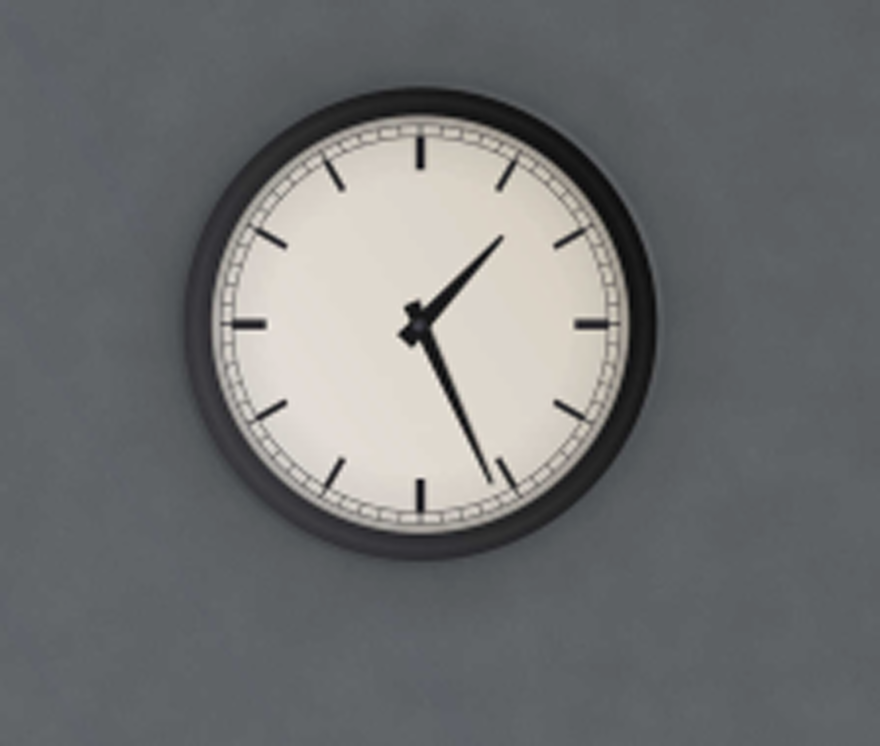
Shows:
{"hour": 1, "minute": 26}
